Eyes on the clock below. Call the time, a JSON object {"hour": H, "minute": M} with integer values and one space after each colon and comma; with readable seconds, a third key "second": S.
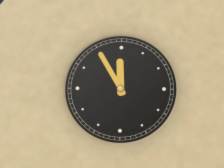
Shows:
{"hour": 11, "minute": 55}
